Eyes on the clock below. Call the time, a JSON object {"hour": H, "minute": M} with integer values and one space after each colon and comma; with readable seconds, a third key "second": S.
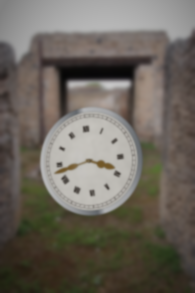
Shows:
{"hour": 3, "minute": 43}
